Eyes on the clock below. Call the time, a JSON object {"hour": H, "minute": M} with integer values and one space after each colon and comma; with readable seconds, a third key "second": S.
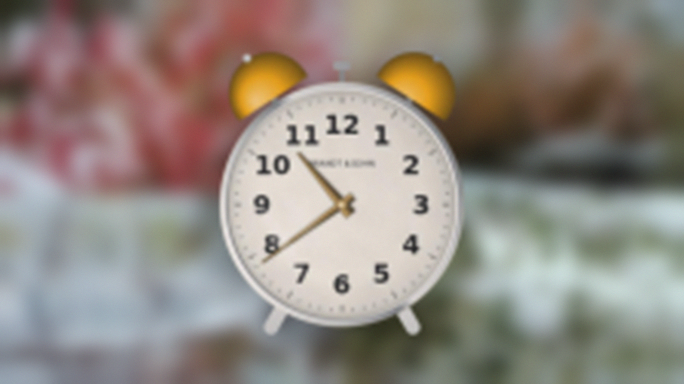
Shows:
{"hour": 10, "minute": 39}
